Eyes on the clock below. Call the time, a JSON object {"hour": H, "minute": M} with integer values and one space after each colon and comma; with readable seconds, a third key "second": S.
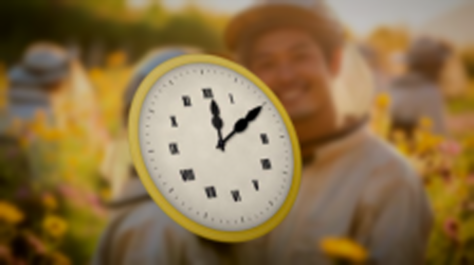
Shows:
{"hour": 12, "minute": 10}
